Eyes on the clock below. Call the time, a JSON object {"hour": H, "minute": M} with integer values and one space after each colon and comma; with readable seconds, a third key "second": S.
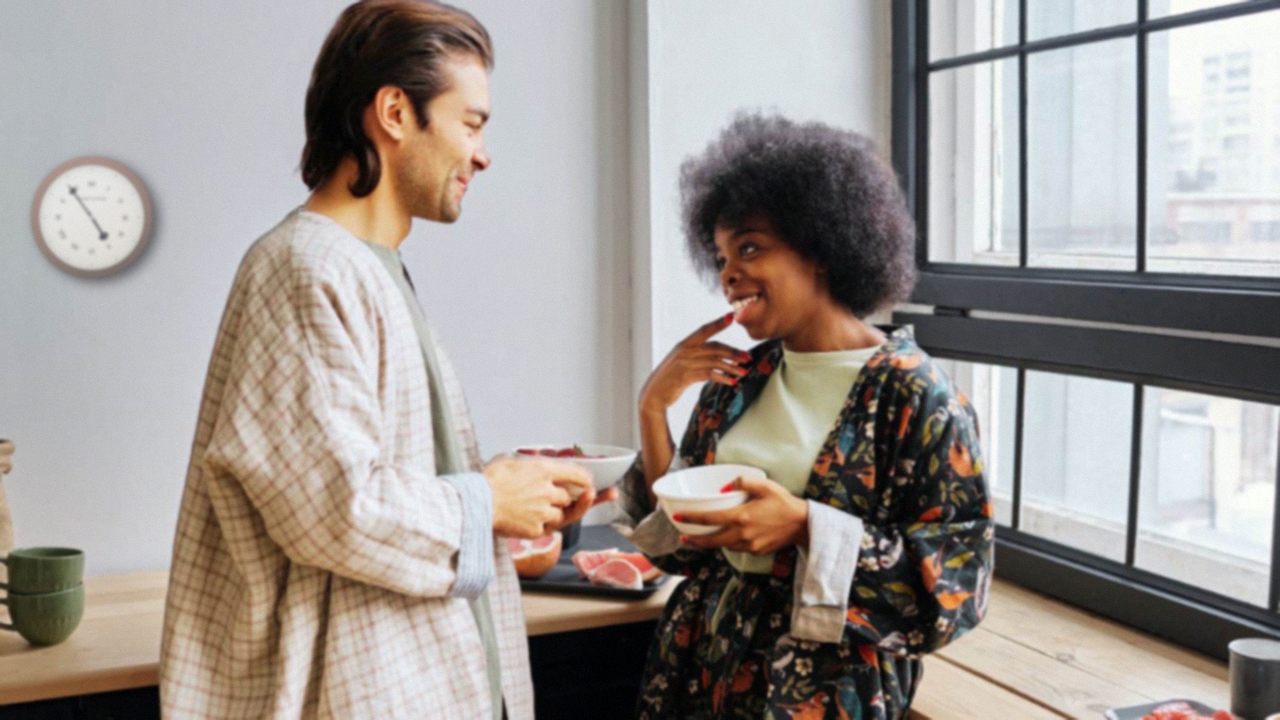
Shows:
{"hour": 4, "minute": 54}
